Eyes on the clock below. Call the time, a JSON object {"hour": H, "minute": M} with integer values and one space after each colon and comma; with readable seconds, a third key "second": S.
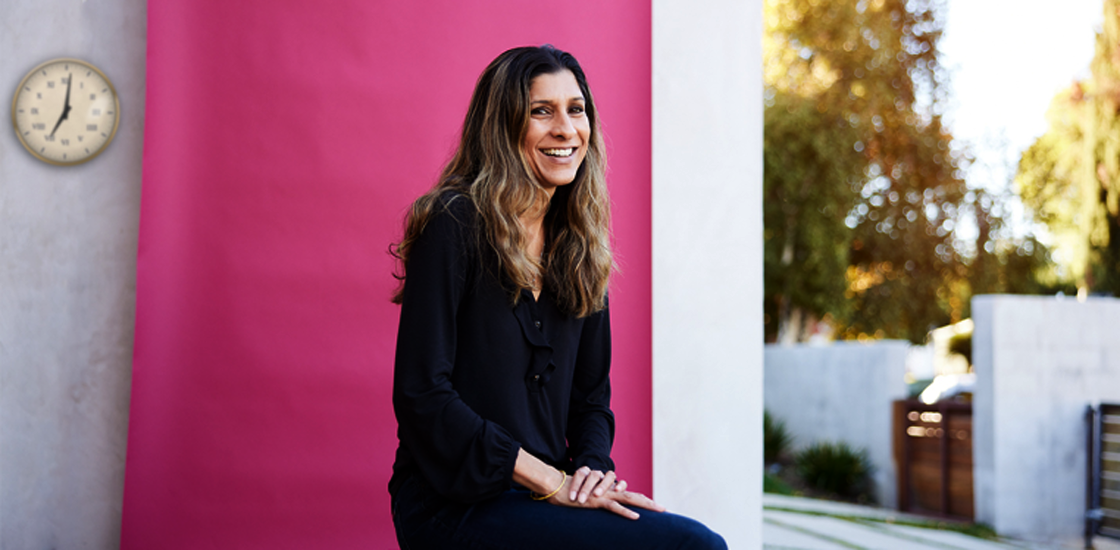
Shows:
{"hour": 7, "minute": 1}
